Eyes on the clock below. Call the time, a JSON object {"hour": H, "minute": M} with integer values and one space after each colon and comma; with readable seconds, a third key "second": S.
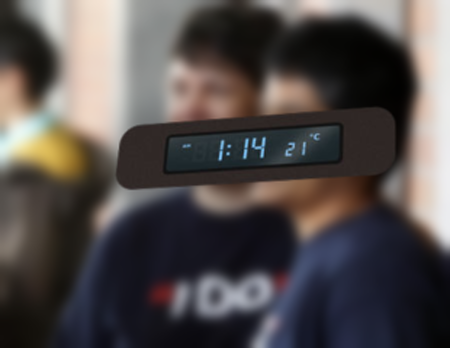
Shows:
{"hour": 1, "minute": 14}
